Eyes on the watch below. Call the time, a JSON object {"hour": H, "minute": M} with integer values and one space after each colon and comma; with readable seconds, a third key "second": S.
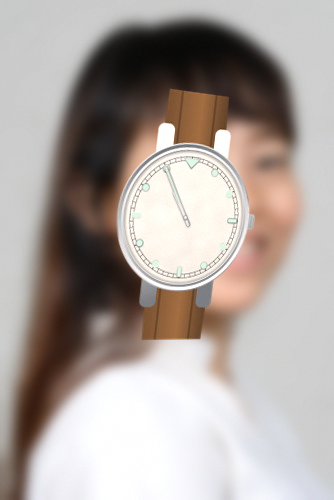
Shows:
{"hour": 10, "minute": 55}
